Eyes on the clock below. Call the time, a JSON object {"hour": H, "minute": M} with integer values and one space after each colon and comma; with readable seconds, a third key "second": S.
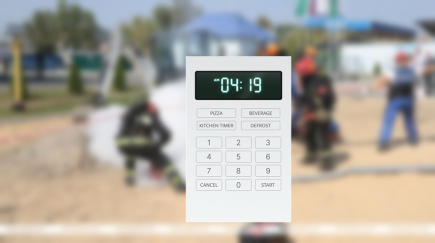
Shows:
{"hour": 4, "minute": 19}
